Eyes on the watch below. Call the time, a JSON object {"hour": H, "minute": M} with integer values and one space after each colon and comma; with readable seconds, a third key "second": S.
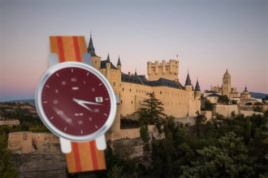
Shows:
{"hour": 4, "minute": 17}
